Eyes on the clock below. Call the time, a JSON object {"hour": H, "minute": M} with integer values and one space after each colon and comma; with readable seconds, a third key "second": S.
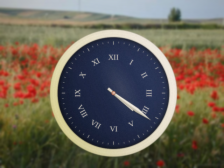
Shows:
{"hour": 4, "minute": 21}
